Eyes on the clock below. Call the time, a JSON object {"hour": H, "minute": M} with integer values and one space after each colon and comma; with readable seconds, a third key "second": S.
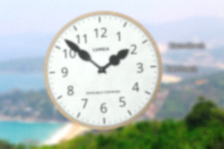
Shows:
{"hour": 1, "minute": 52}
